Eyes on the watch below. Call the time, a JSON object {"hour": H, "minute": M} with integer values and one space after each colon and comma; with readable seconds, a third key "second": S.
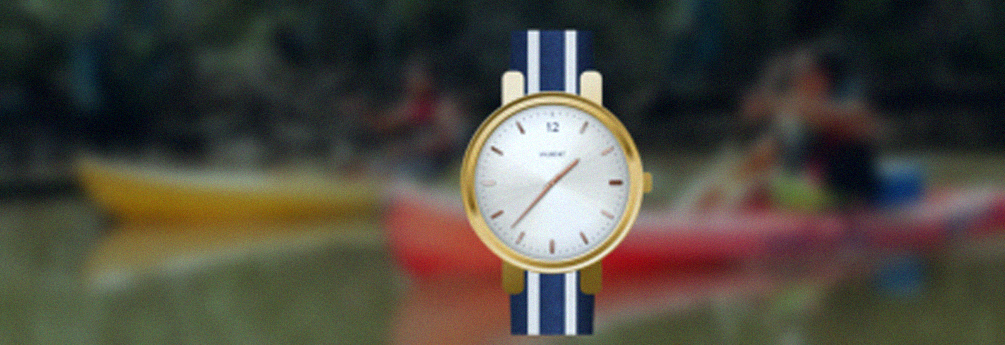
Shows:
{"hour": 1, "minute": 37}
